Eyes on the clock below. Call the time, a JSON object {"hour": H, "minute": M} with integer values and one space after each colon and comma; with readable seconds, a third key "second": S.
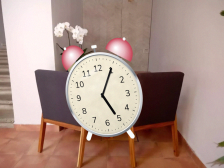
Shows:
{"hour": 5, "minute": 5}
